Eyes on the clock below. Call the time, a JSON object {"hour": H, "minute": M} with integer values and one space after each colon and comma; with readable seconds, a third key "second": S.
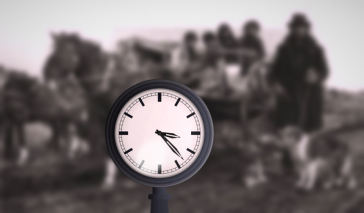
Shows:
{"hour": 3, "minute": 23}
